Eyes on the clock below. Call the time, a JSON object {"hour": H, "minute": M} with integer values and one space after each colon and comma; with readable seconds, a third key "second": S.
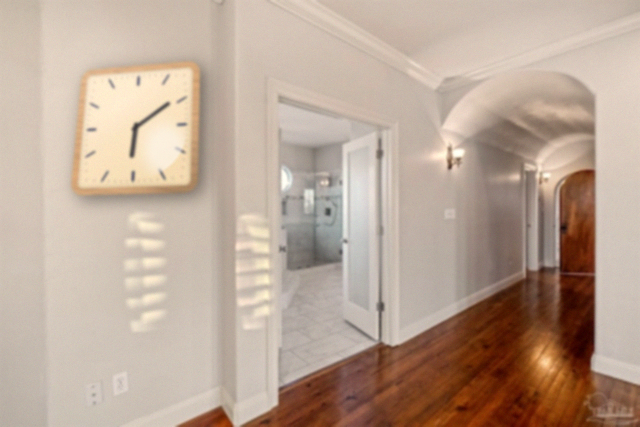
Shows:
{"hour": 6, "minute": 9}
